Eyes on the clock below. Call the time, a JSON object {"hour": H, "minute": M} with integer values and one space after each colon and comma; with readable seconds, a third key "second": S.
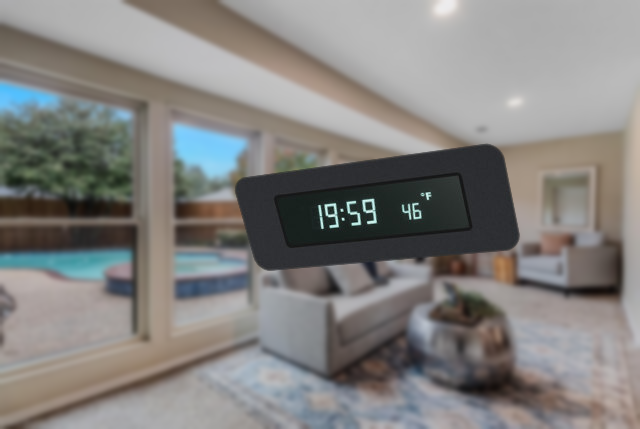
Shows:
{"hour": 19, "minute": 59}
